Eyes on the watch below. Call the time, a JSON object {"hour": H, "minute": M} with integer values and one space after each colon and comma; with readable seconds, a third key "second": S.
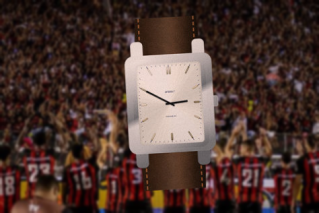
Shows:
{"hour": 2, "minute": 50}
